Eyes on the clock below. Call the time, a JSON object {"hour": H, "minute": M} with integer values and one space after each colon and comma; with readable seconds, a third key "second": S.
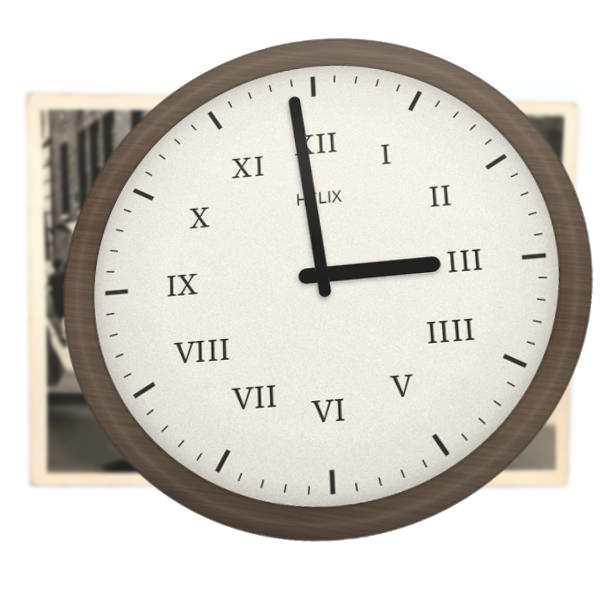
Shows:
{"hour": 2, "minute": 59}
